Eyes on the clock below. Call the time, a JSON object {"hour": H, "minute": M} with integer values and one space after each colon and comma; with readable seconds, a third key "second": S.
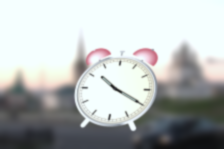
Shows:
{"hour": 10, "minute": 20}
